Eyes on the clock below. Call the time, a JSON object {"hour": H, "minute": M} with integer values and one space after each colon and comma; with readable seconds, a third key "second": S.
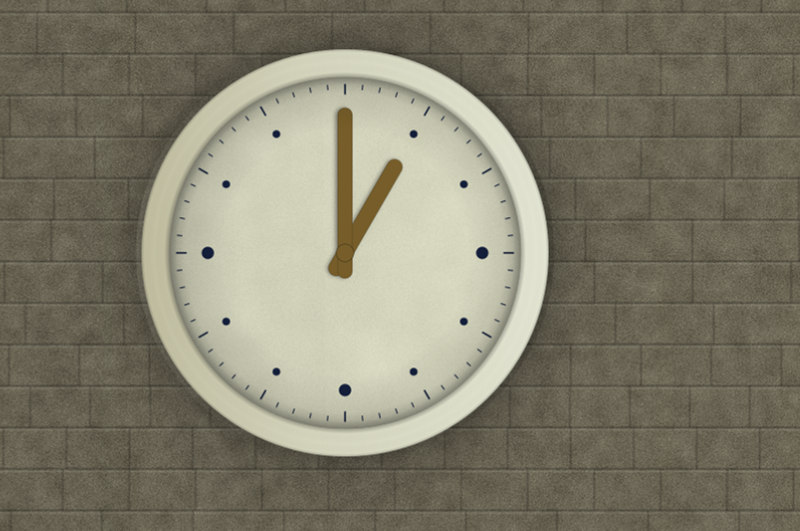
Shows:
{"hour": 1, "minute": 0}
